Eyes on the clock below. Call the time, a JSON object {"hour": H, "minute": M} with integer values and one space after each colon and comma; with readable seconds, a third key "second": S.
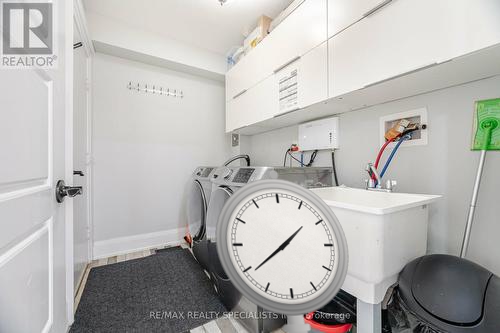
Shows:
{"hour": 1, "minute": 39}
